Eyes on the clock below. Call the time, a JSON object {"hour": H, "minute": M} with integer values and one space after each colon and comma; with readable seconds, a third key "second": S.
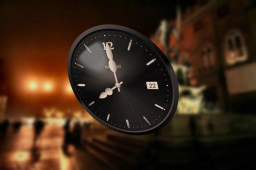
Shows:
{"hour": 8, "minute": 0}
